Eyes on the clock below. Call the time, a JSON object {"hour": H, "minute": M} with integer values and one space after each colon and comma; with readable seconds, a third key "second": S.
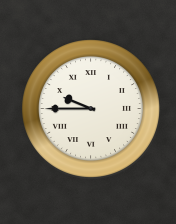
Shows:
{"hour": 9, "minute": 45}
